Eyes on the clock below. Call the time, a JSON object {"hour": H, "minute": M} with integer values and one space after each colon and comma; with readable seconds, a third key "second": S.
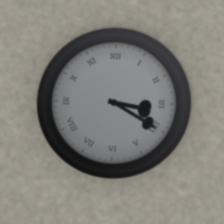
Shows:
{"hour": 3, "minute": 20}
